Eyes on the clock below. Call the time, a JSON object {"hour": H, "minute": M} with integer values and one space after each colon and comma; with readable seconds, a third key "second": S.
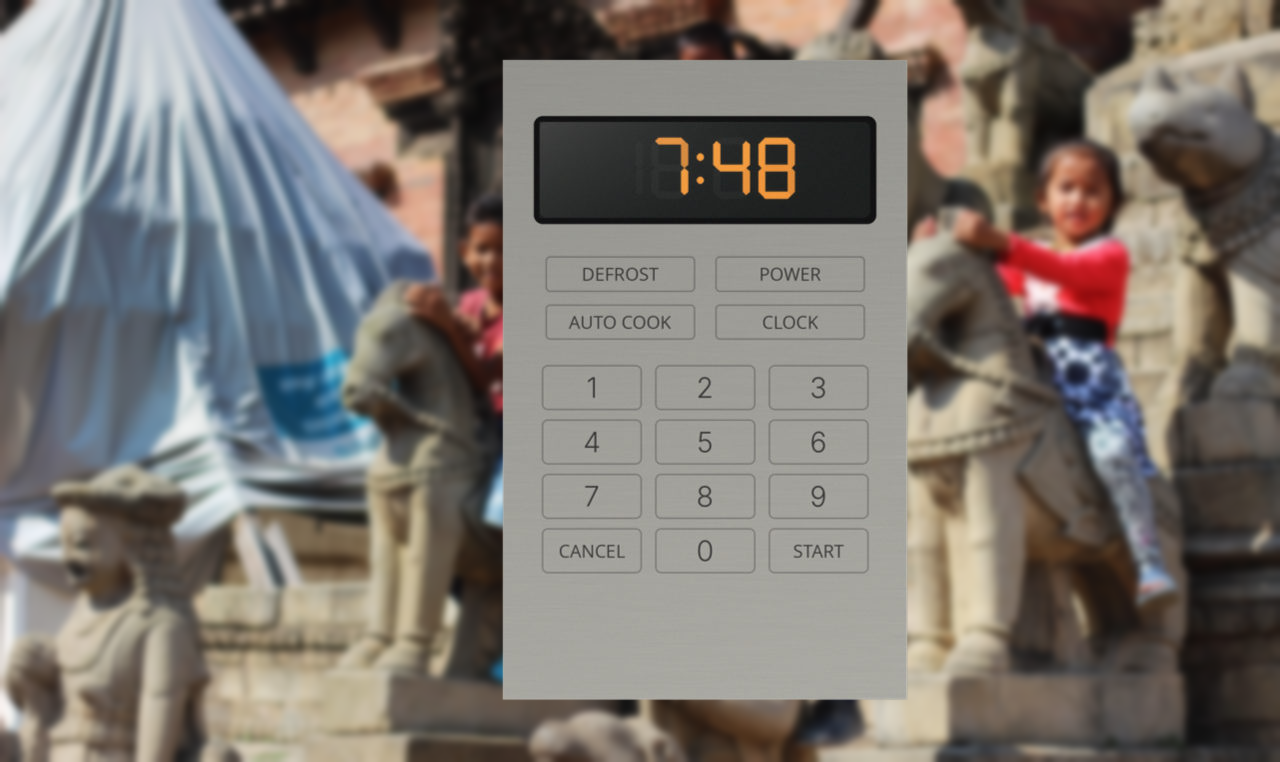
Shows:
{"hour": 7, "minute": 48}
